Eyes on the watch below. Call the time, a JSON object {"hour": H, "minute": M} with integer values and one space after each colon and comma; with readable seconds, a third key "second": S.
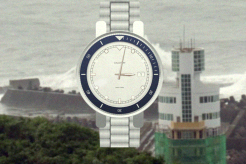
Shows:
{"hour": 3, "minute": 2}
